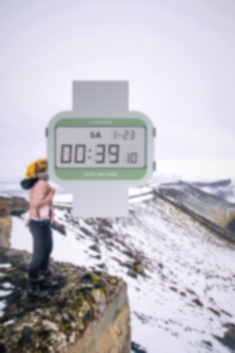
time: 0:39
